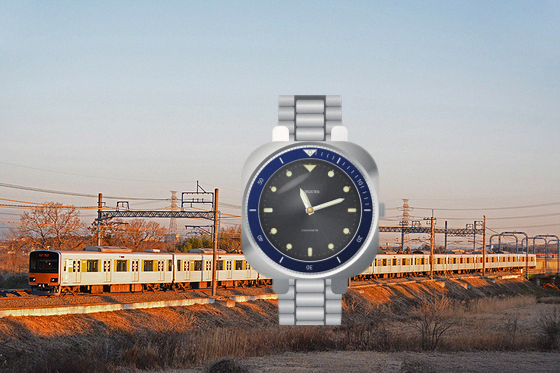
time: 11:12
